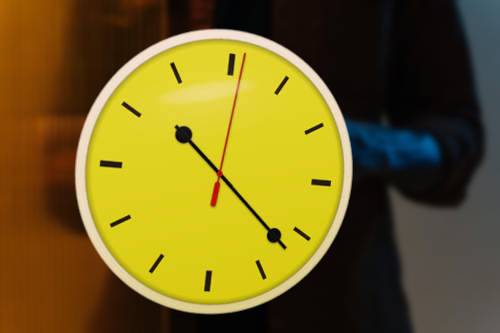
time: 10:22:01
